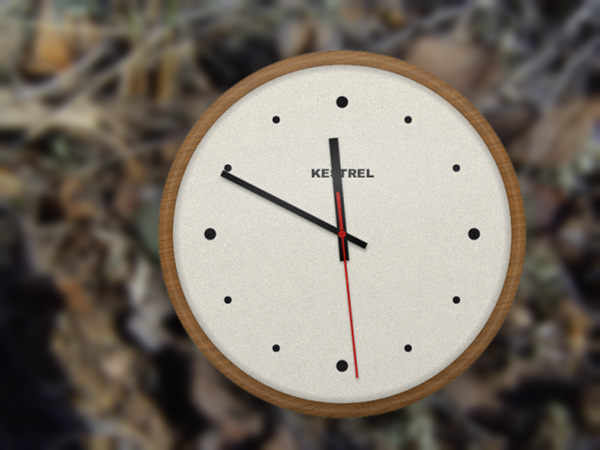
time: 11:49:29
